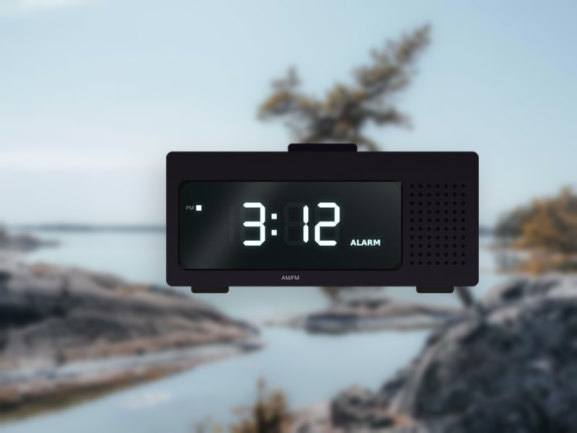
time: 3:12
